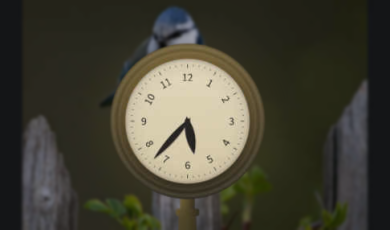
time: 5:37
